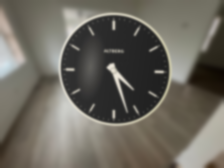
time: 4:27
